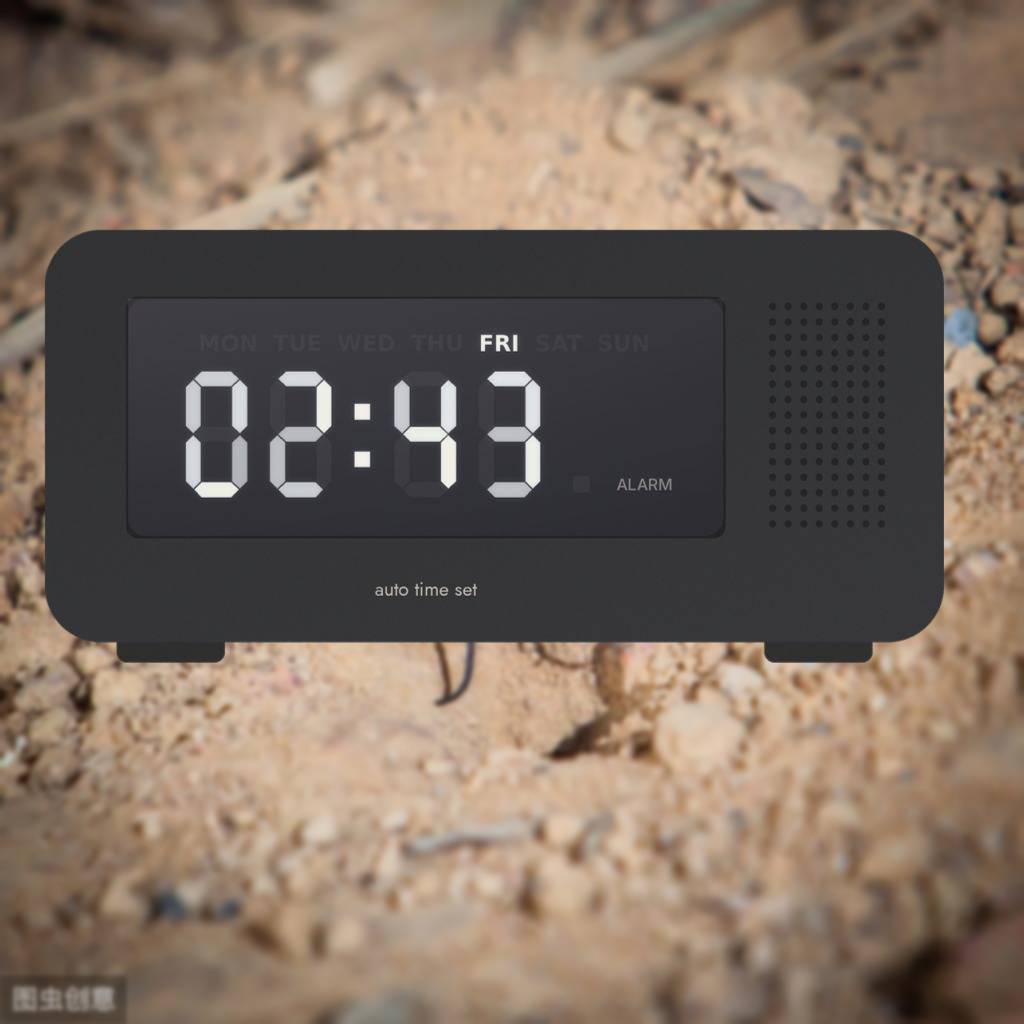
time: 2:43
